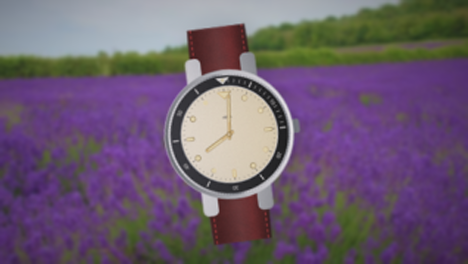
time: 8:01
